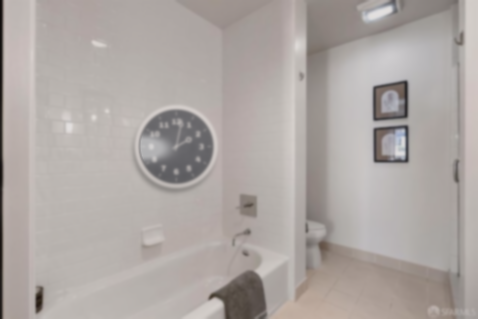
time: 2:02
